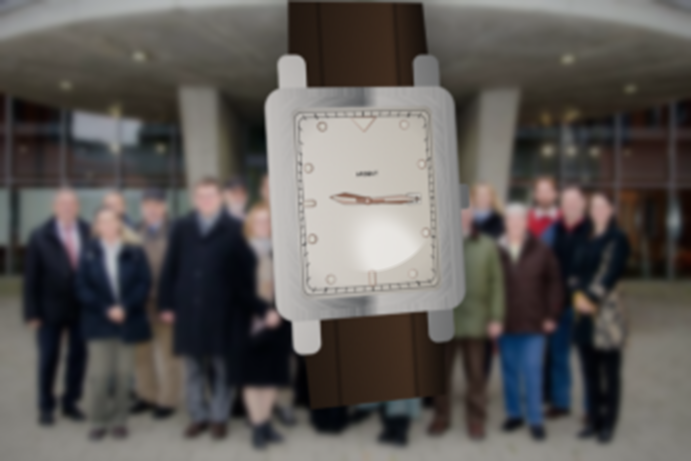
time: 9:15
